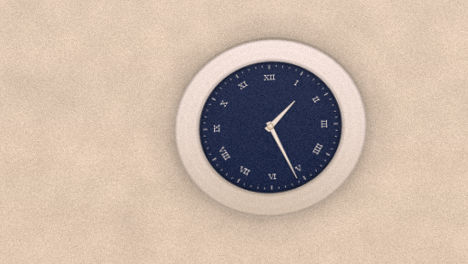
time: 1:26
